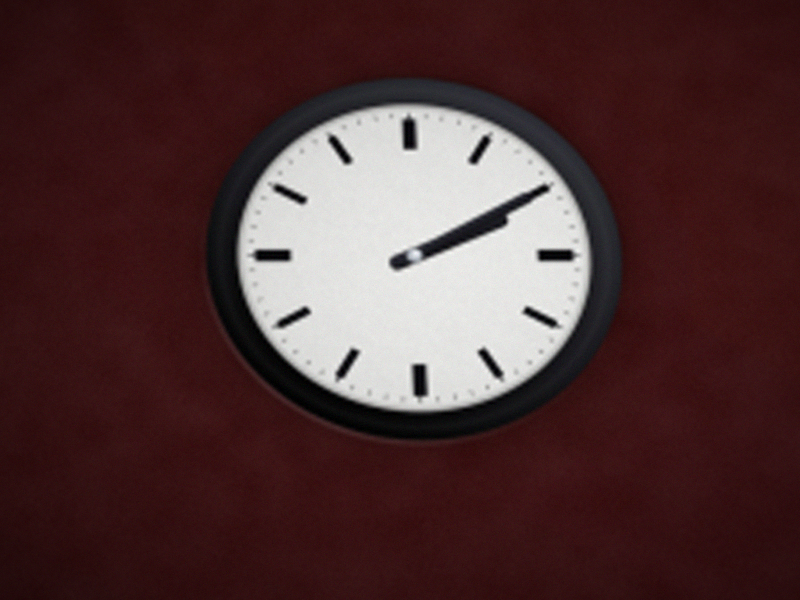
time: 2:10
